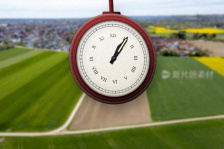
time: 1:06
